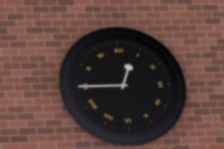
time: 12:45
